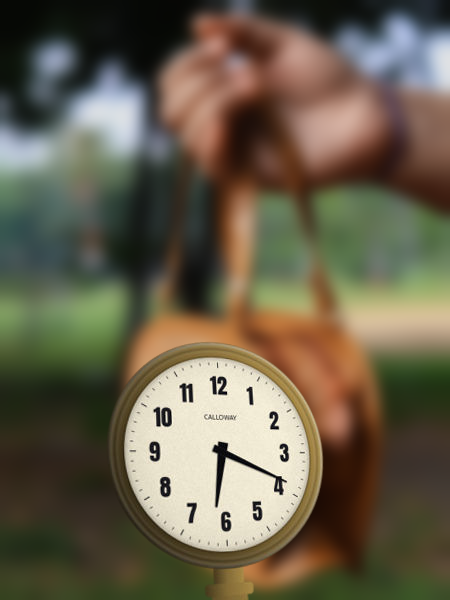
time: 6:19
